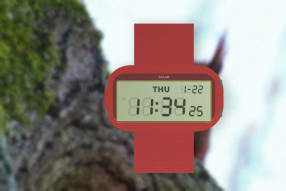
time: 11:34:25
